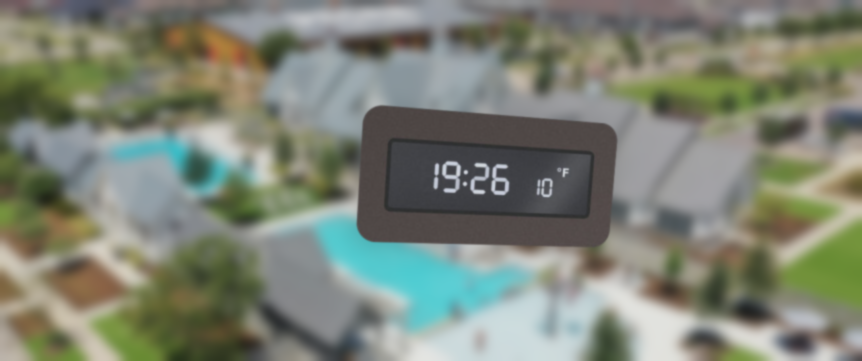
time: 19:26
